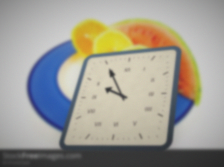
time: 9:55
